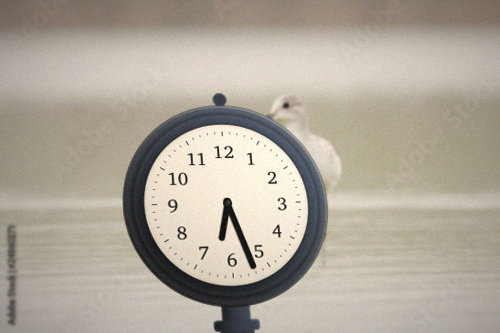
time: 6:27
